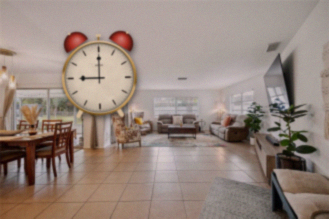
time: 9:00
